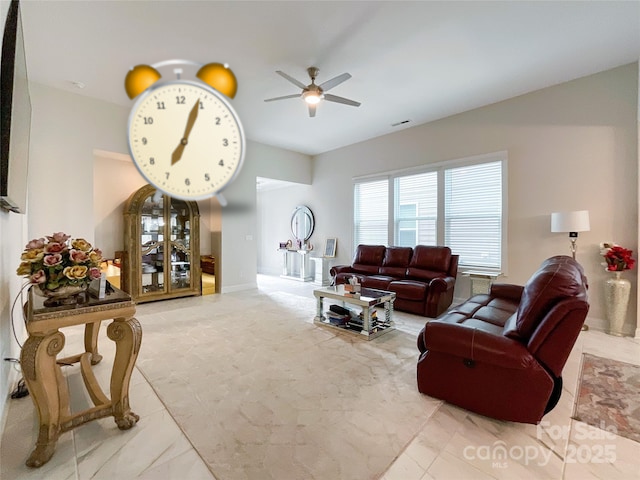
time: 7:04
